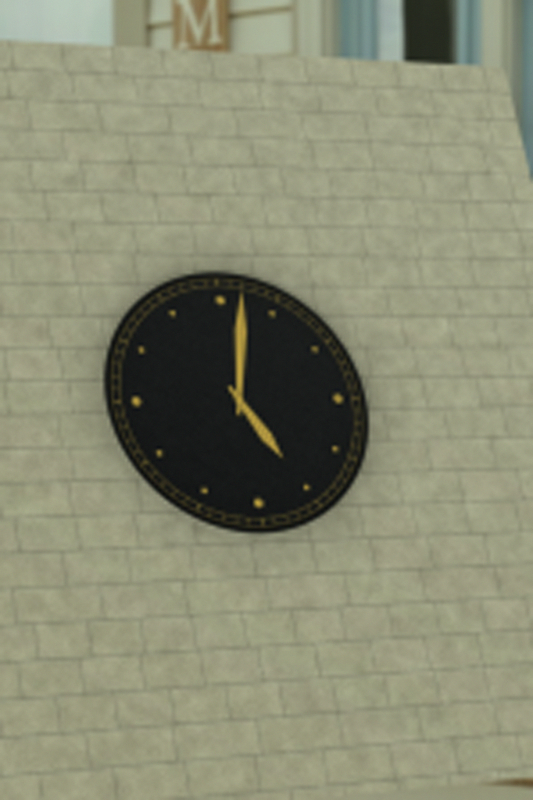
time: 5:02
